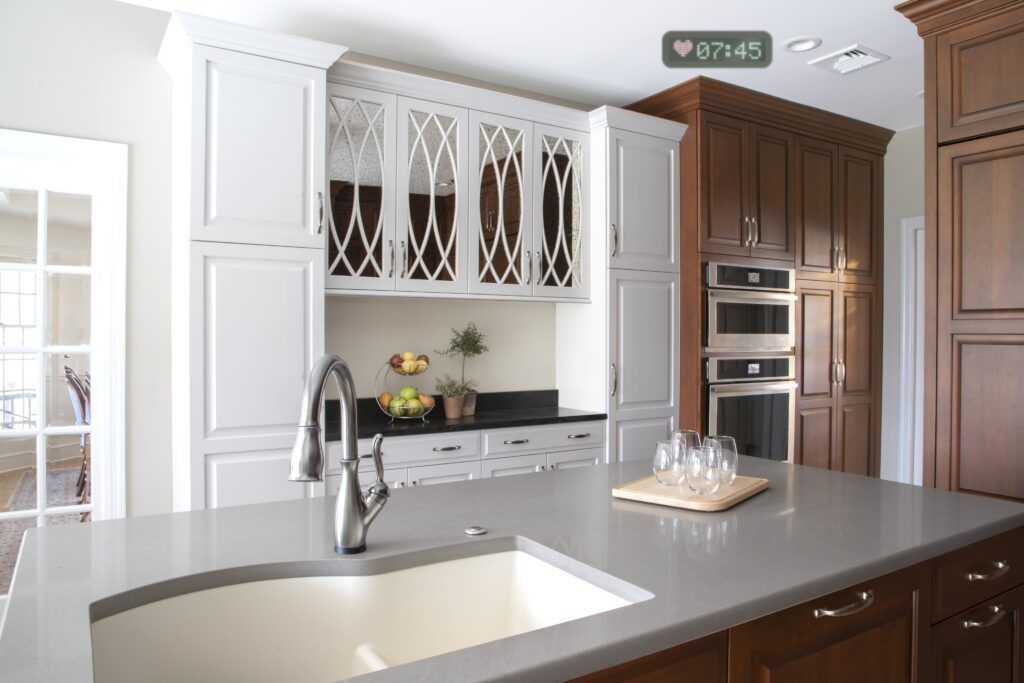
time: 7:45
